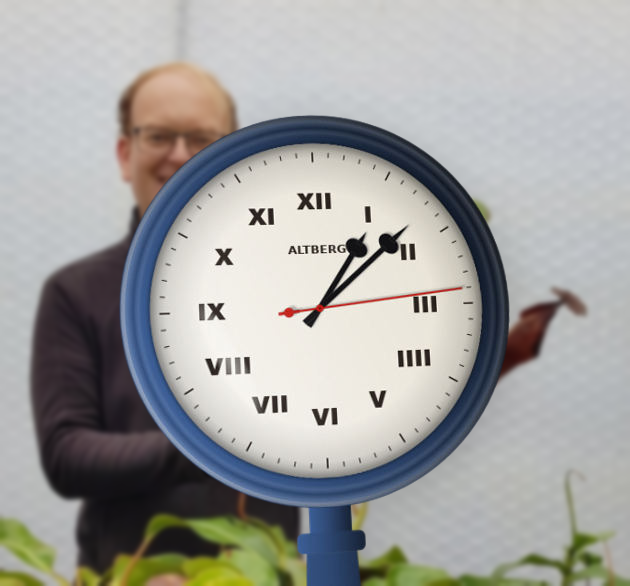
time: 1:08:14
